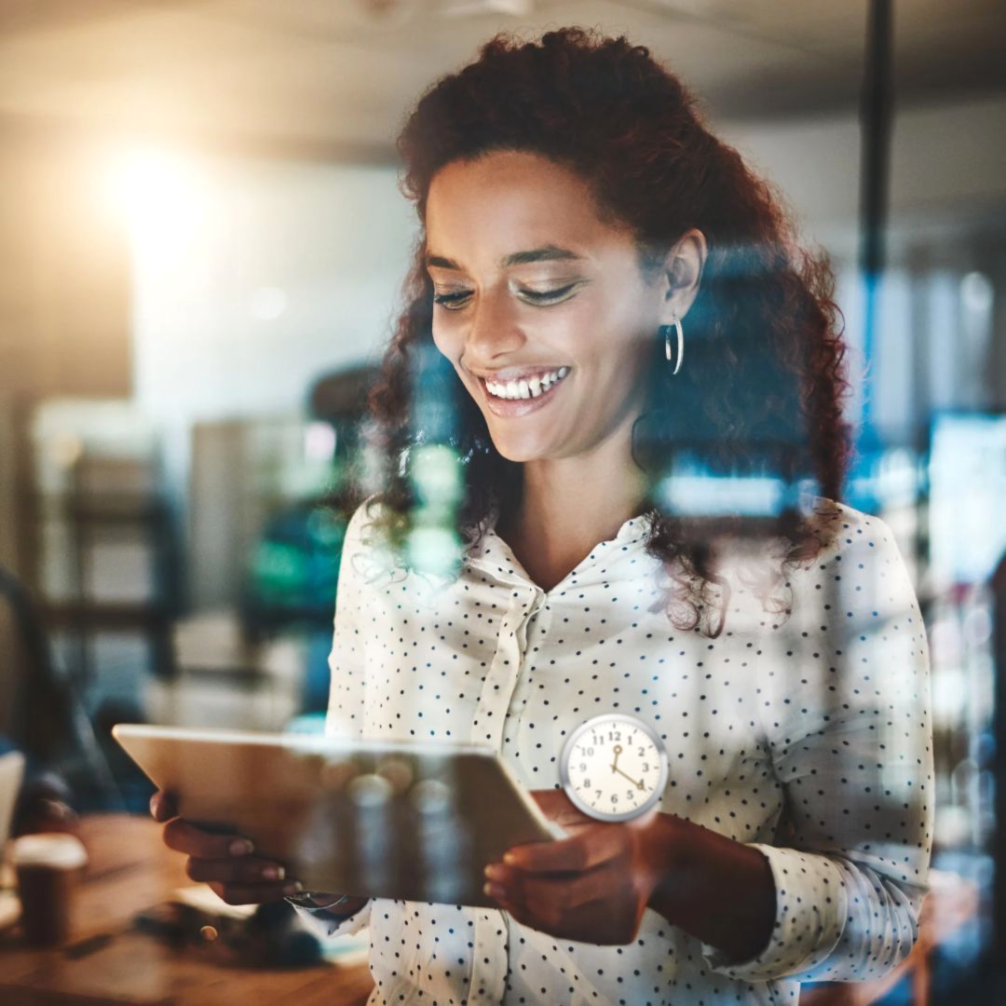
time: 12:21
